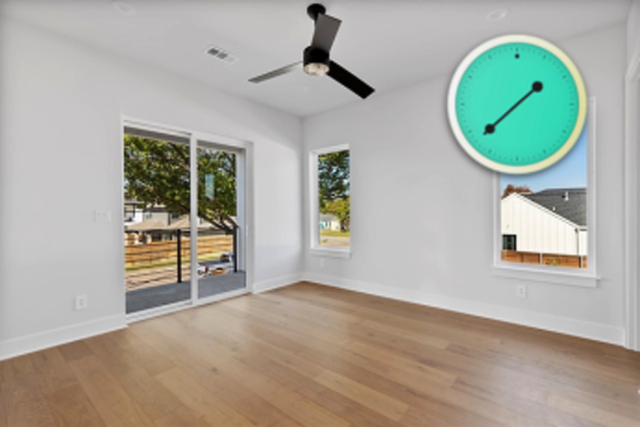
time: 1:38
